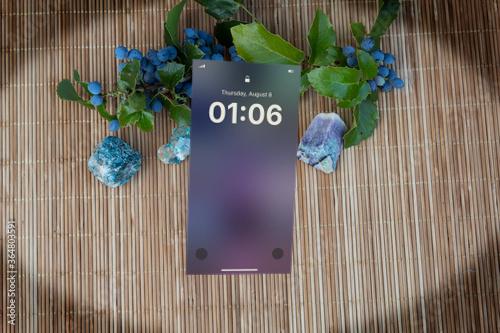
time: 1:06
